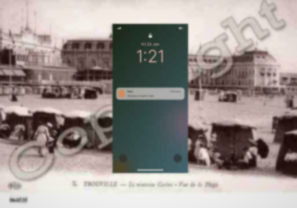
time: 1:21
